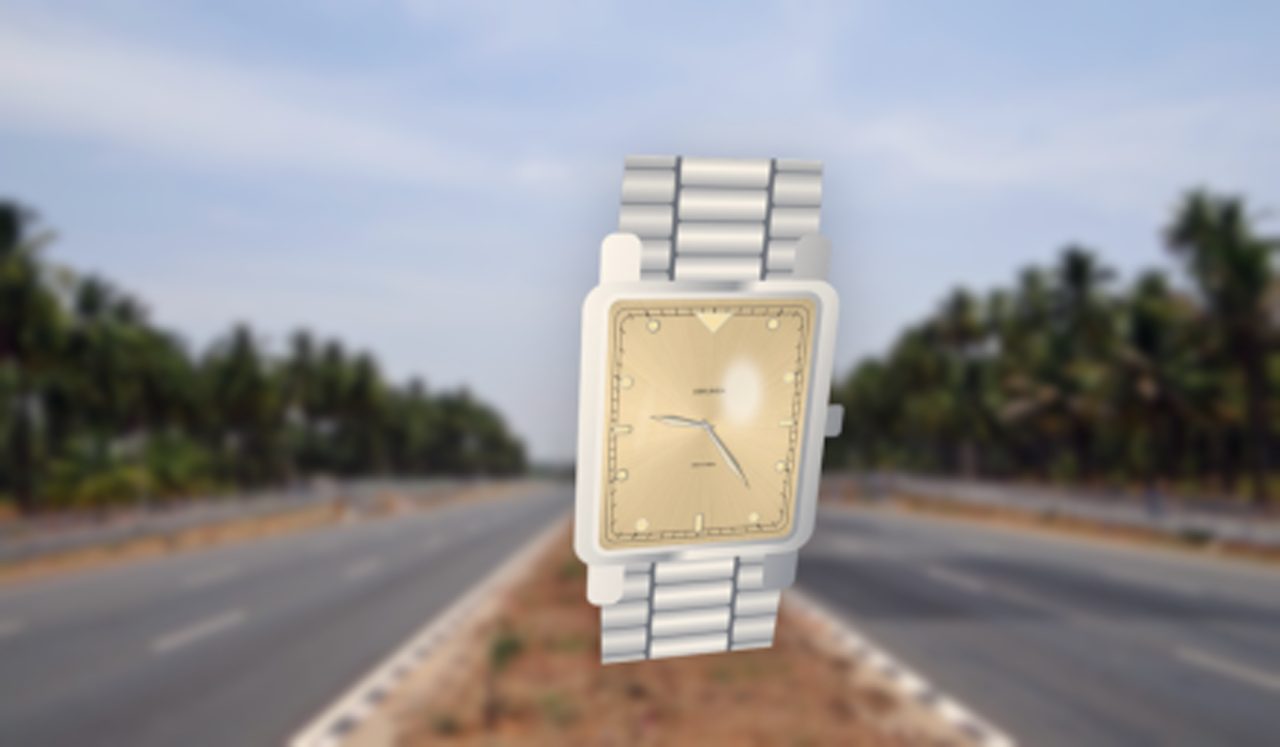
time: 9:24
